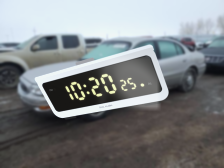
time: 10:20:25
